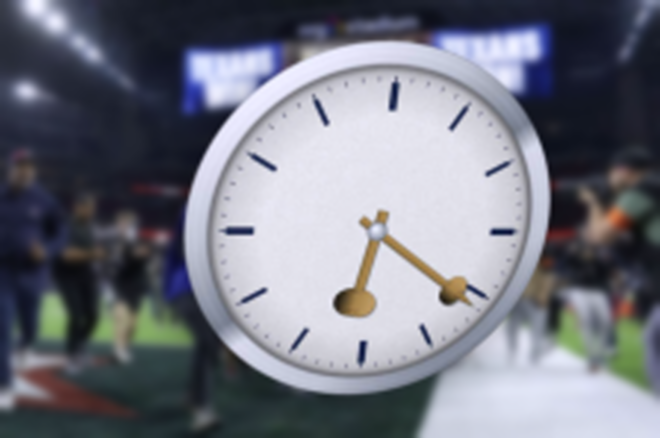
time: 6:21
